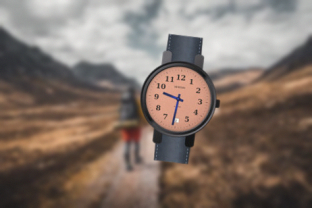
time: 9:31
